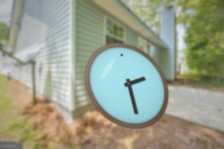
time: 2:30
